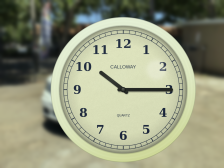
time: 10:15
